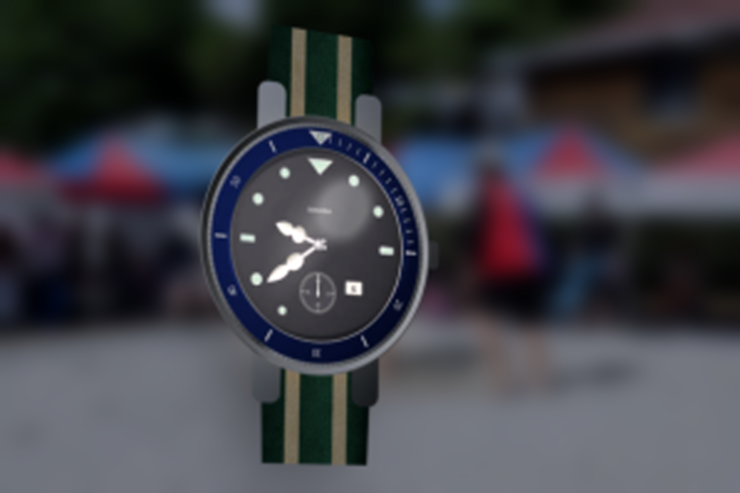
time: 9:39
